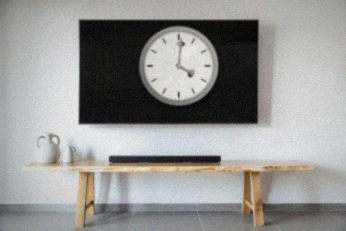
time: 4:01
